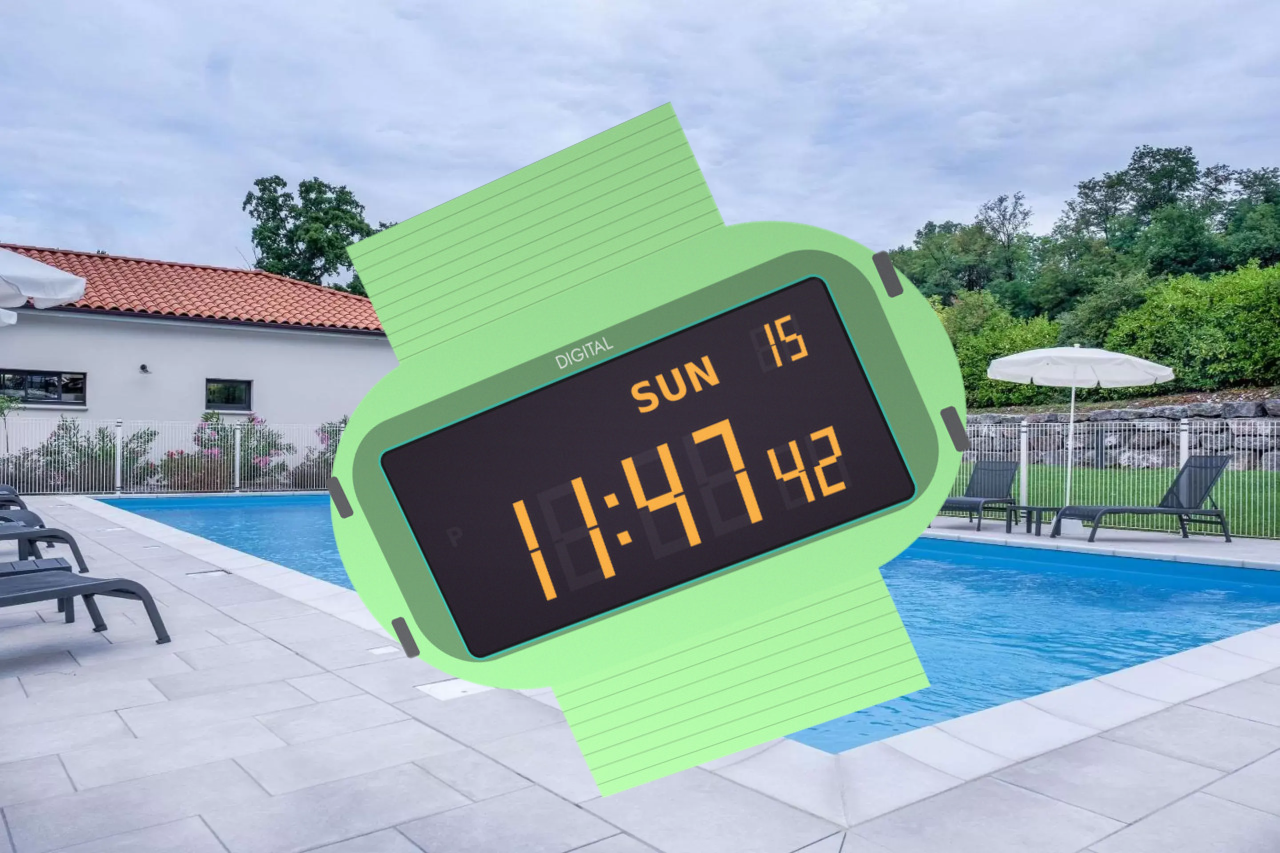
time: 11:47:42
